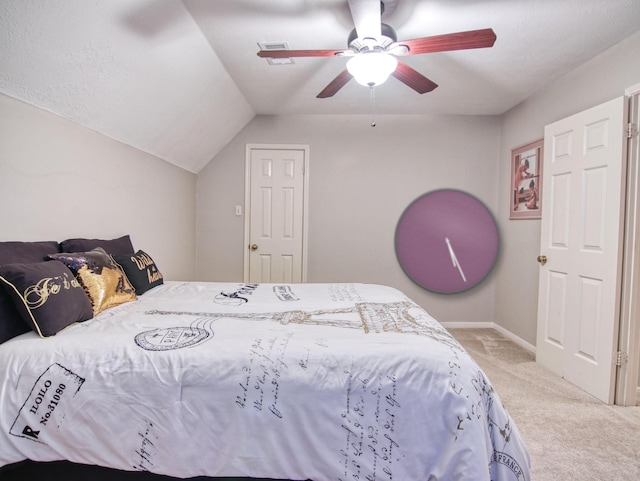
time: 5:26
